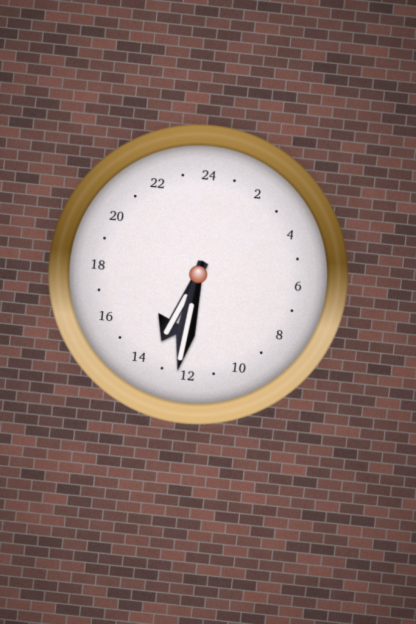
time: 13:31
